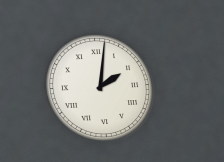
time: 2:02
